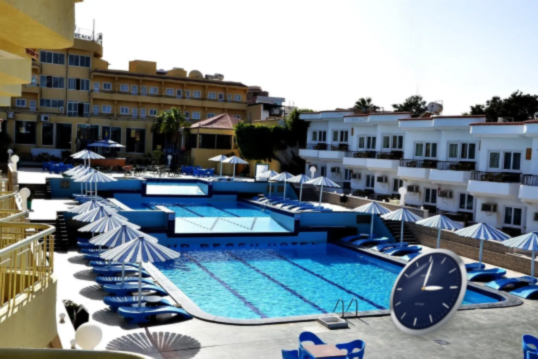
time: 3:01
